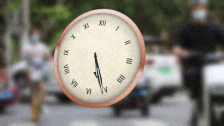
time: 5:26
